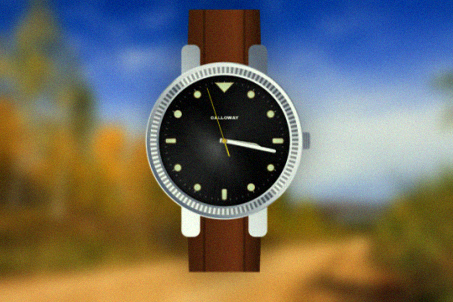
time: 3:16:57
